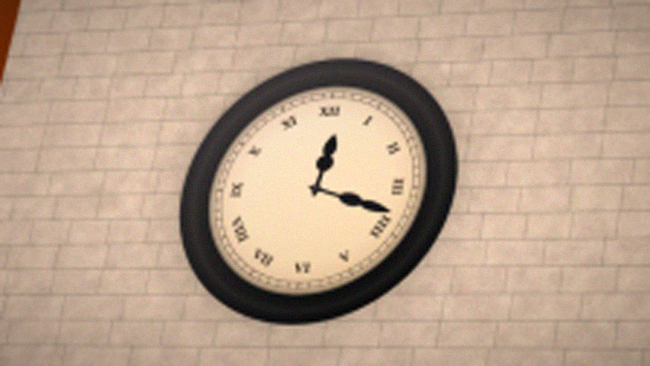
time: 12:18
